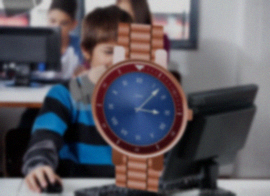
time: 3:07
